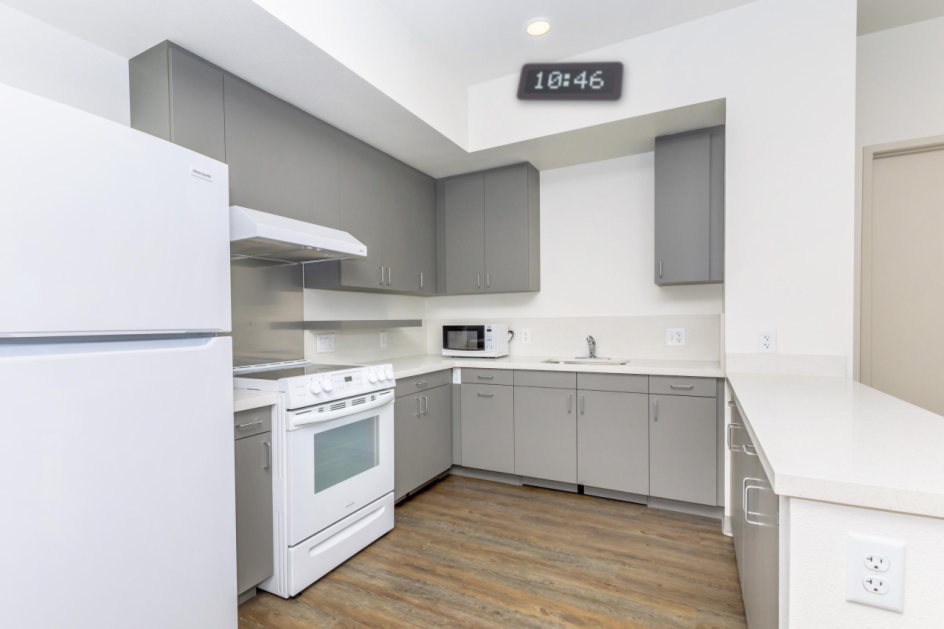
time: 10:46
